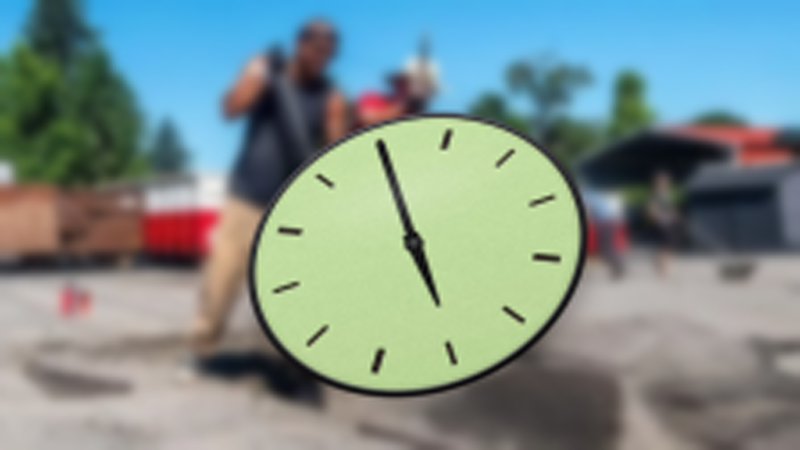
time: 4:55
